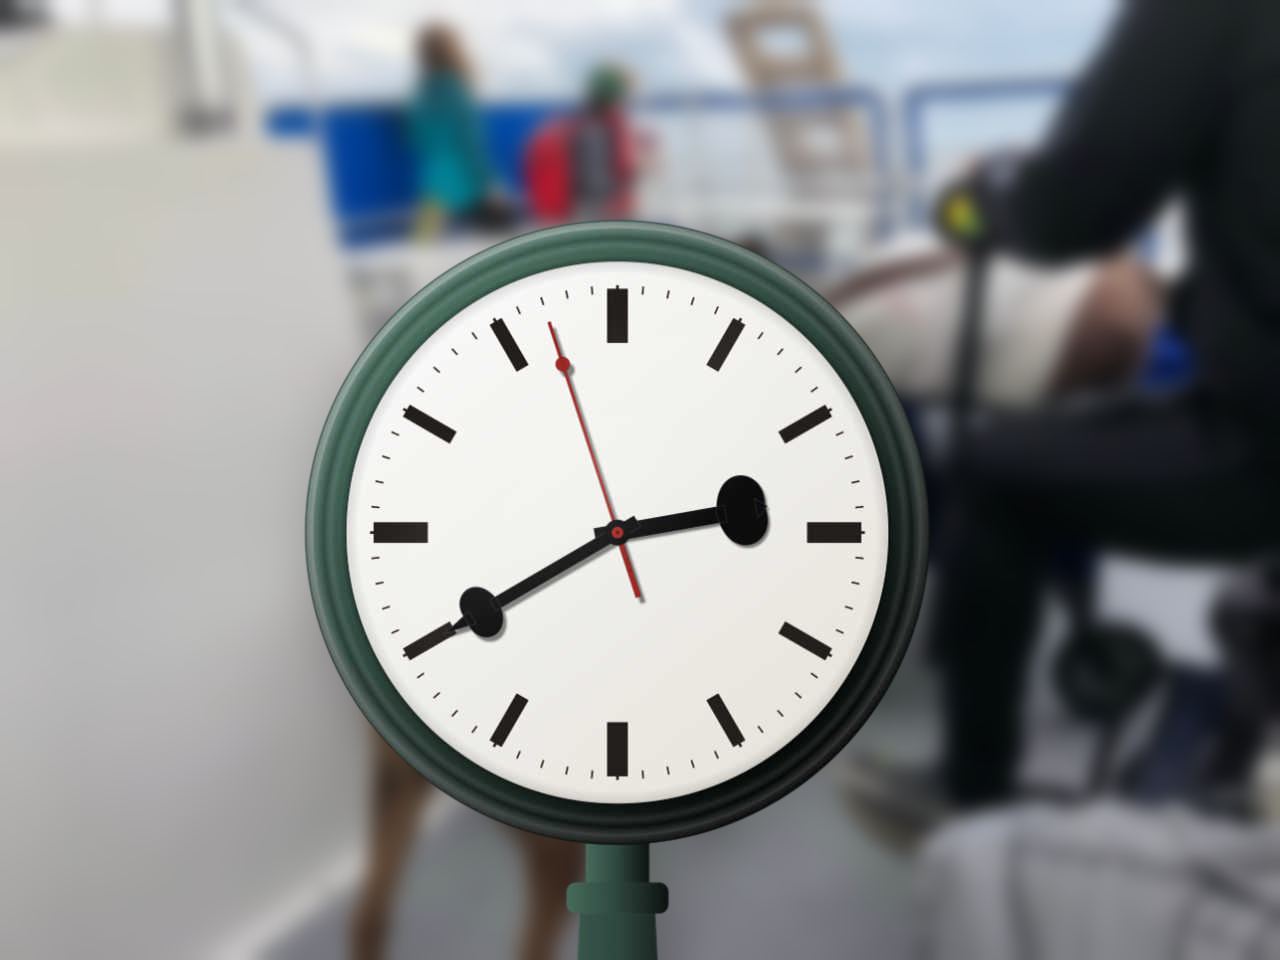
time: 2:39:57
